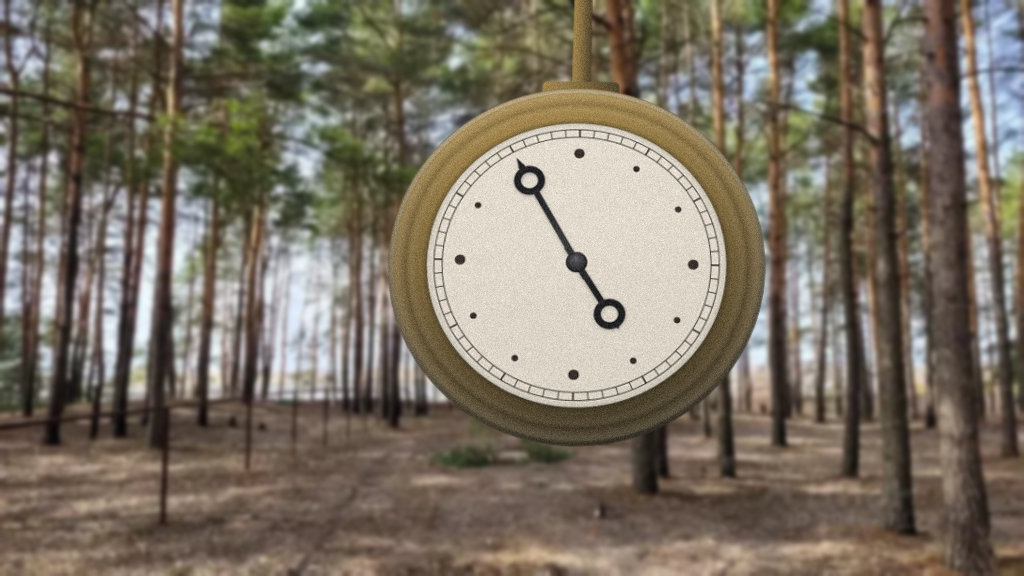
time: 4:55
